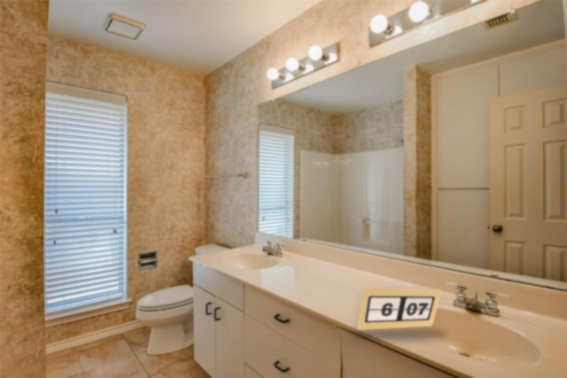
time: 6:07
